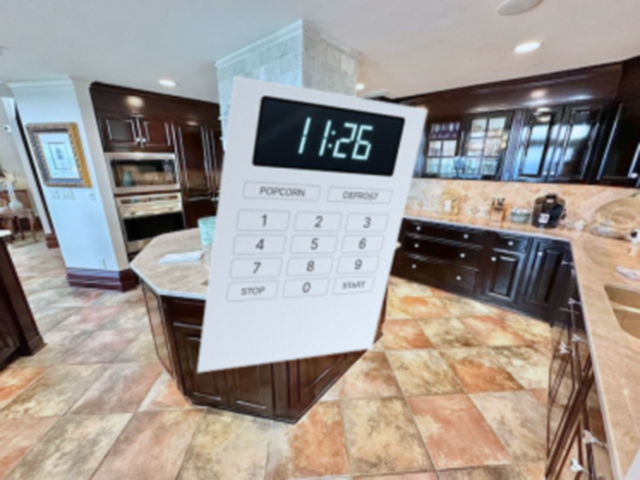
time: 11:26
